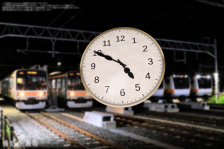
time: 4:50
